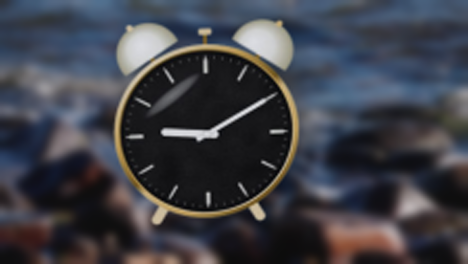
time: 9:10
